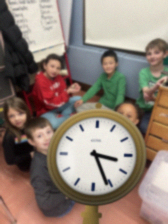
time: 3:26
